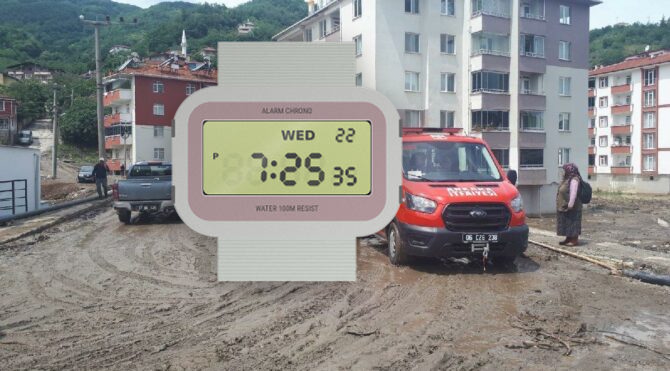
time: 7:25:35
